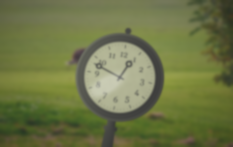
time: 12:48
